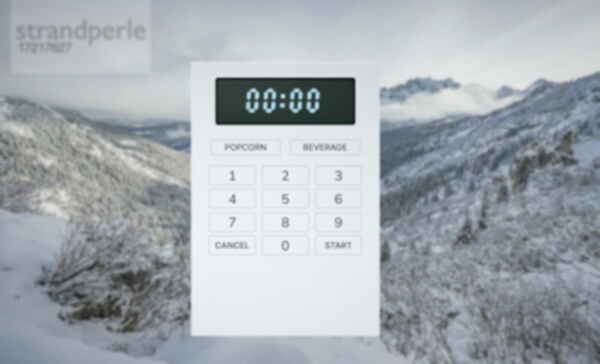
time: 0:00
